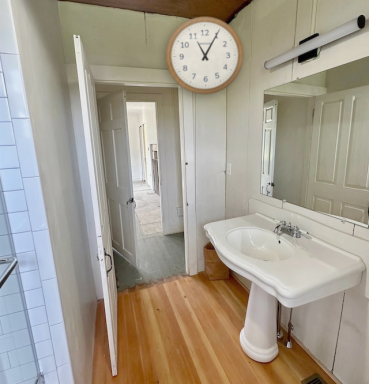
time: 11:05
